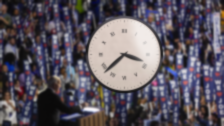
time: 3:38
